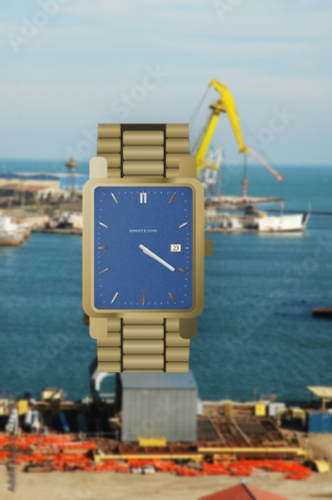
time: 4:21
